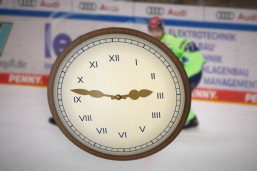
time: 2:47
